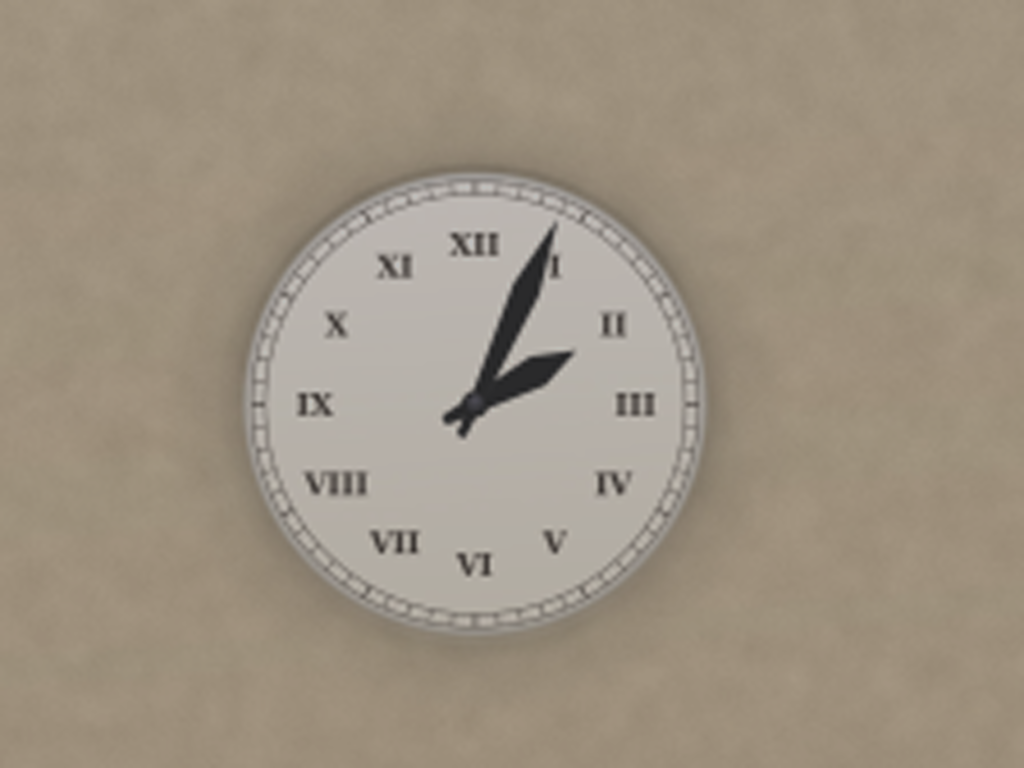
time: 2:04
